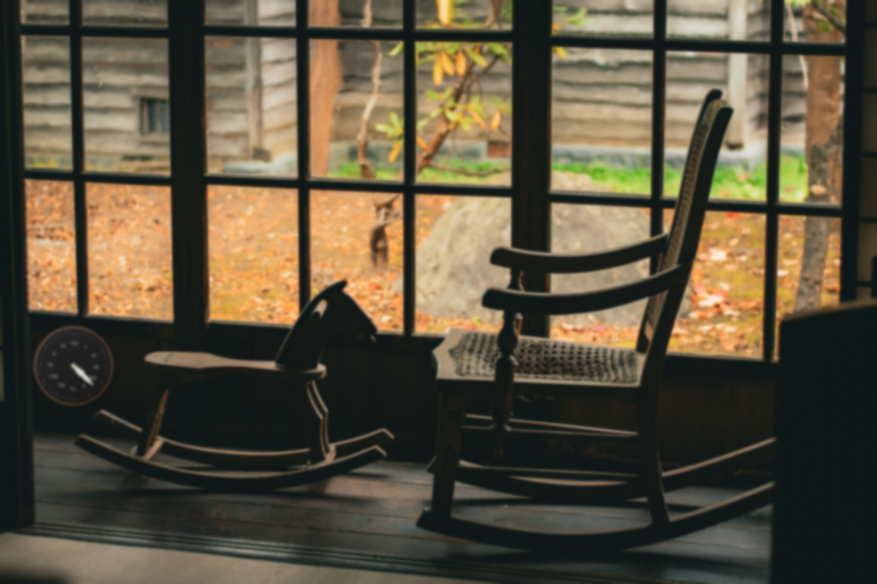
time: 4:22
